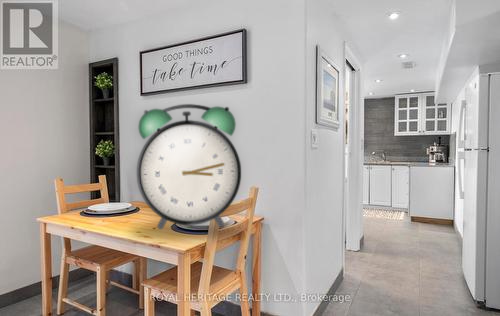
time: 3:13
